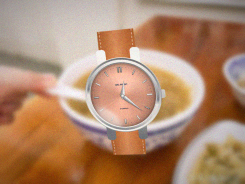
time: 12:22
